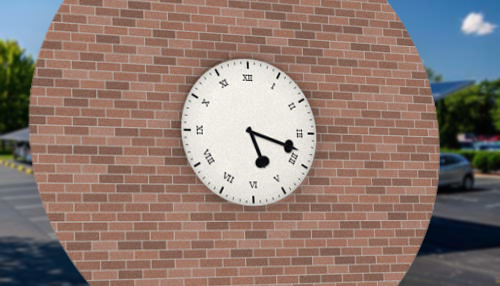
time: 5:18
